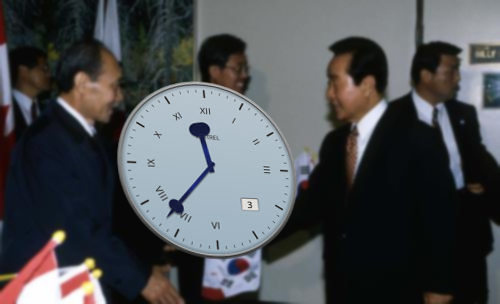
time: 11:37
